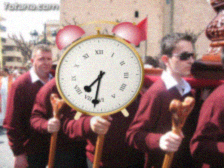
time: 7:32
